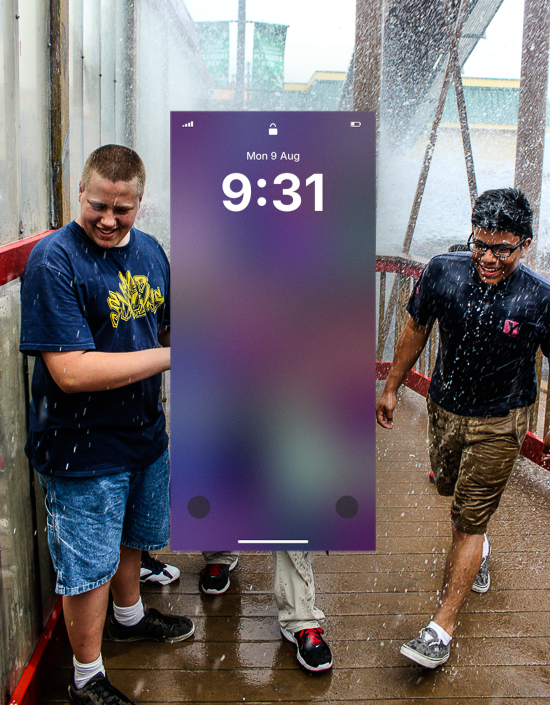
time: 9:31
